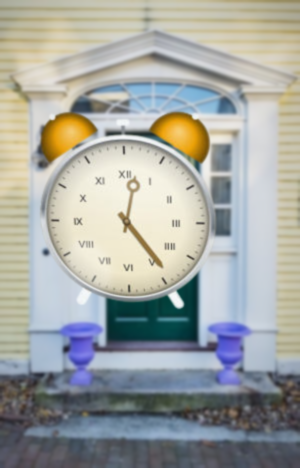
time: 12:24
